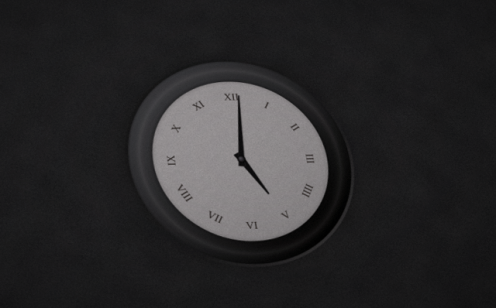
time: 5:01
